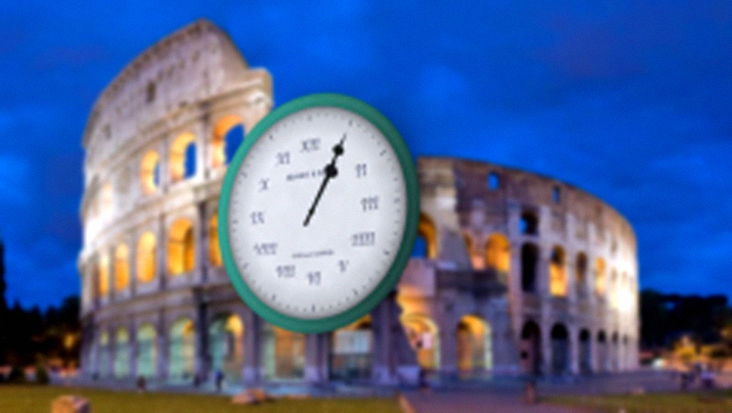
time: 1:05
